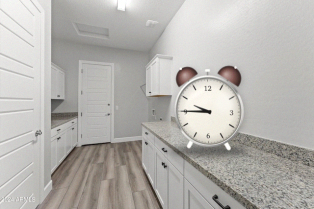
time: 9:45
